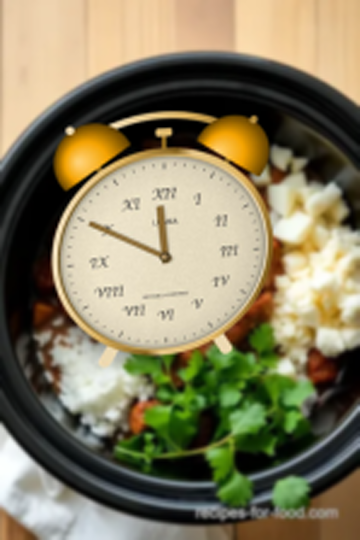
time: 11:50
